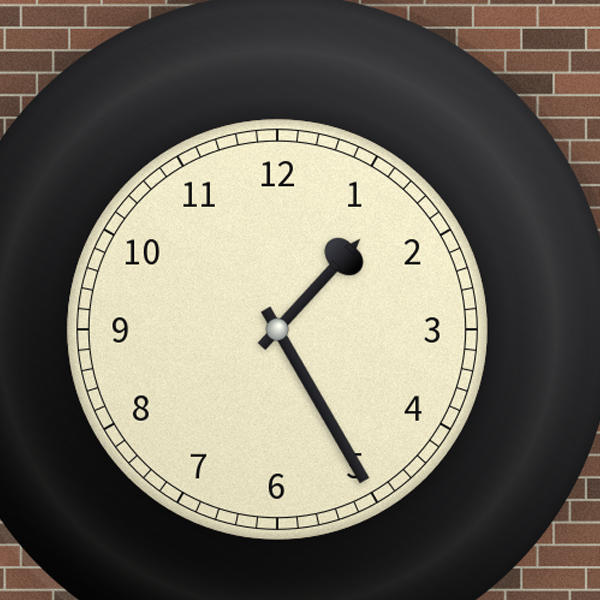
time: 1:25
